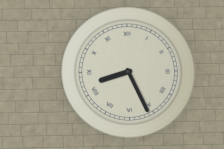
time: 8:26
